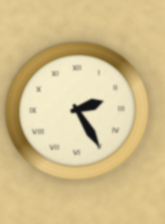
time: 2:25
